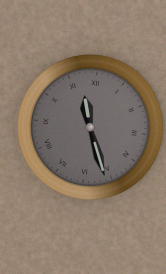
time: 11:26
